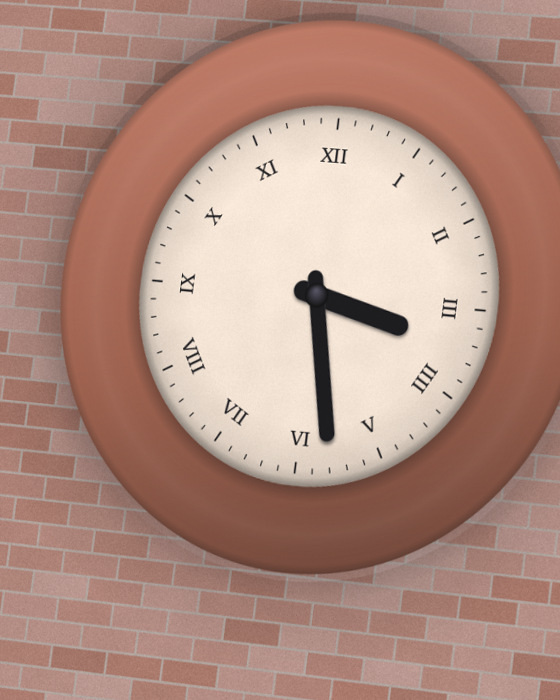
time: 3:28
